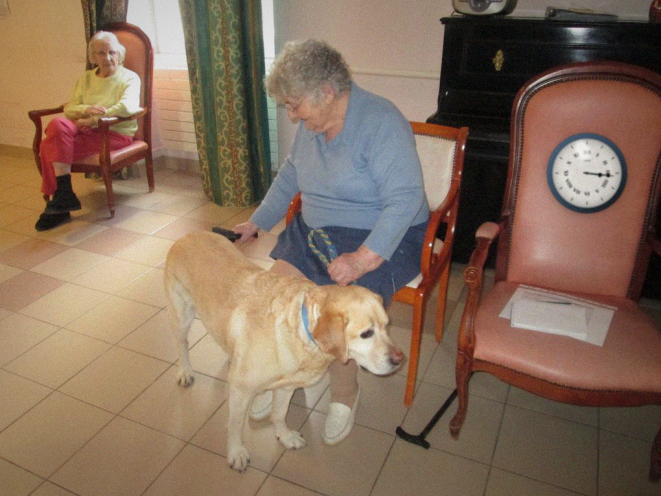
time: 3:16
